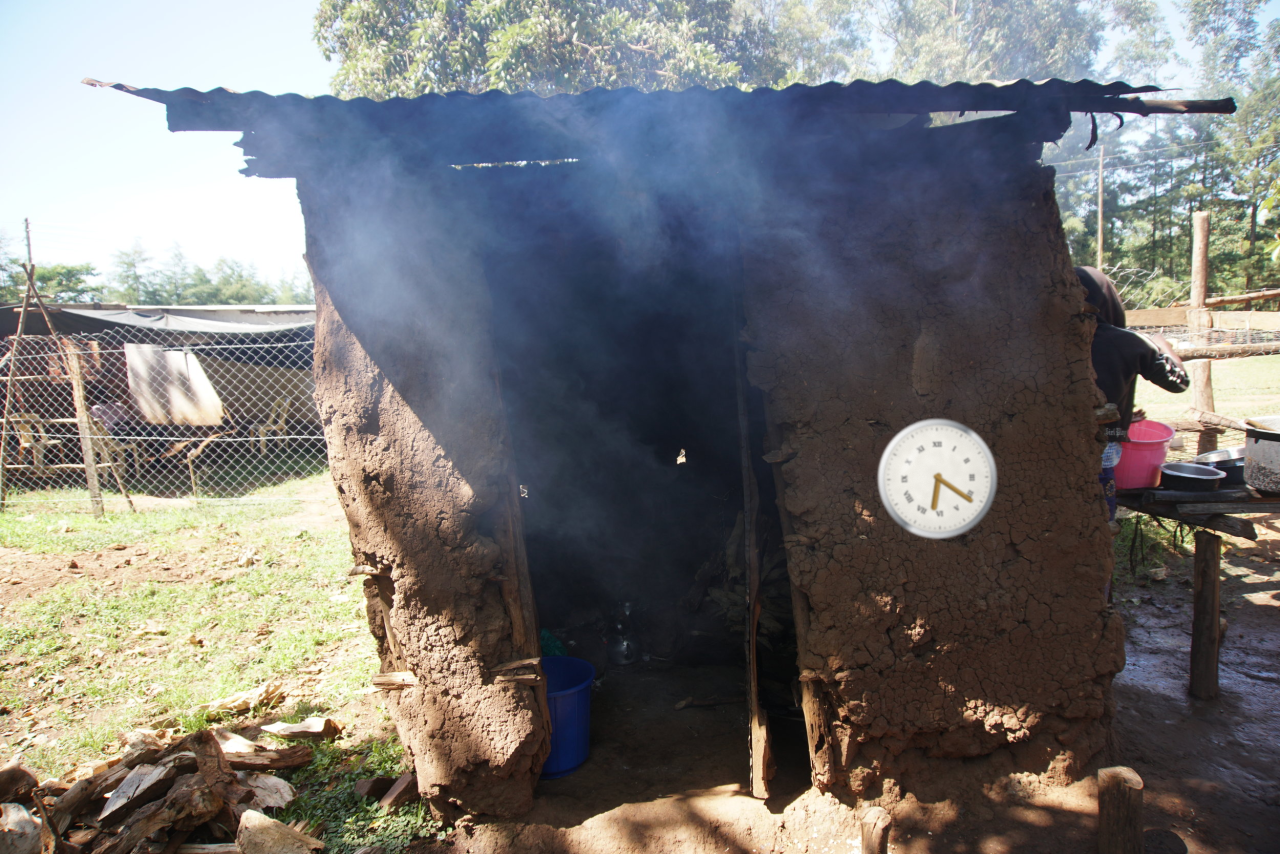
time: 6:21
